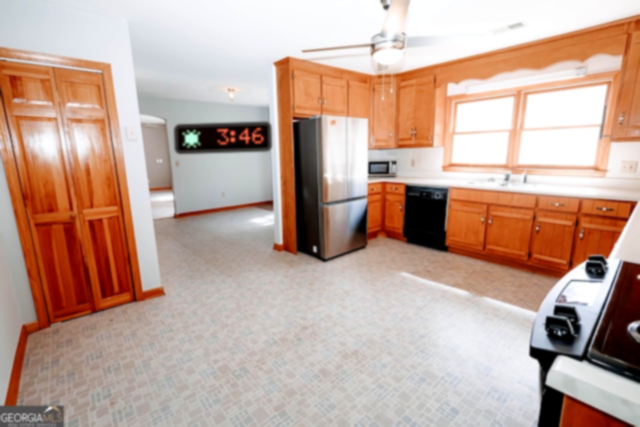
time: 3:46
